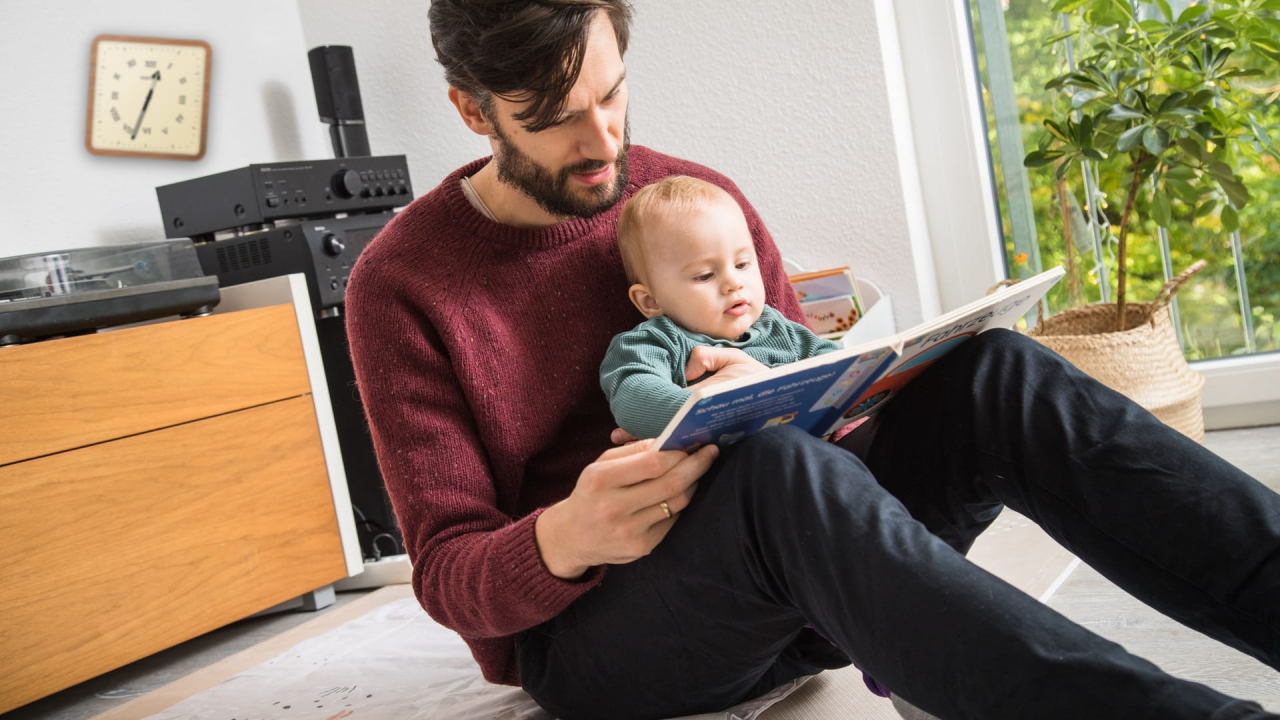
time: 12:33
